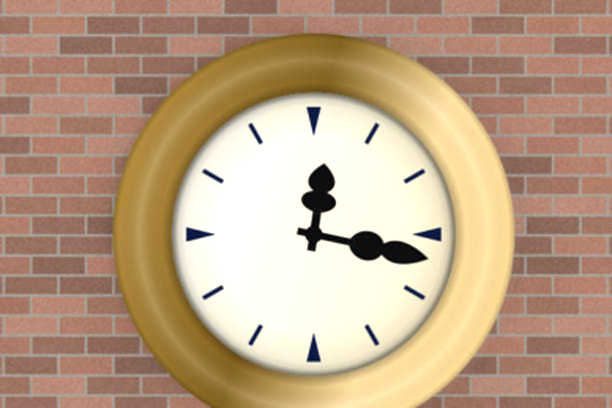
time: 12:17
